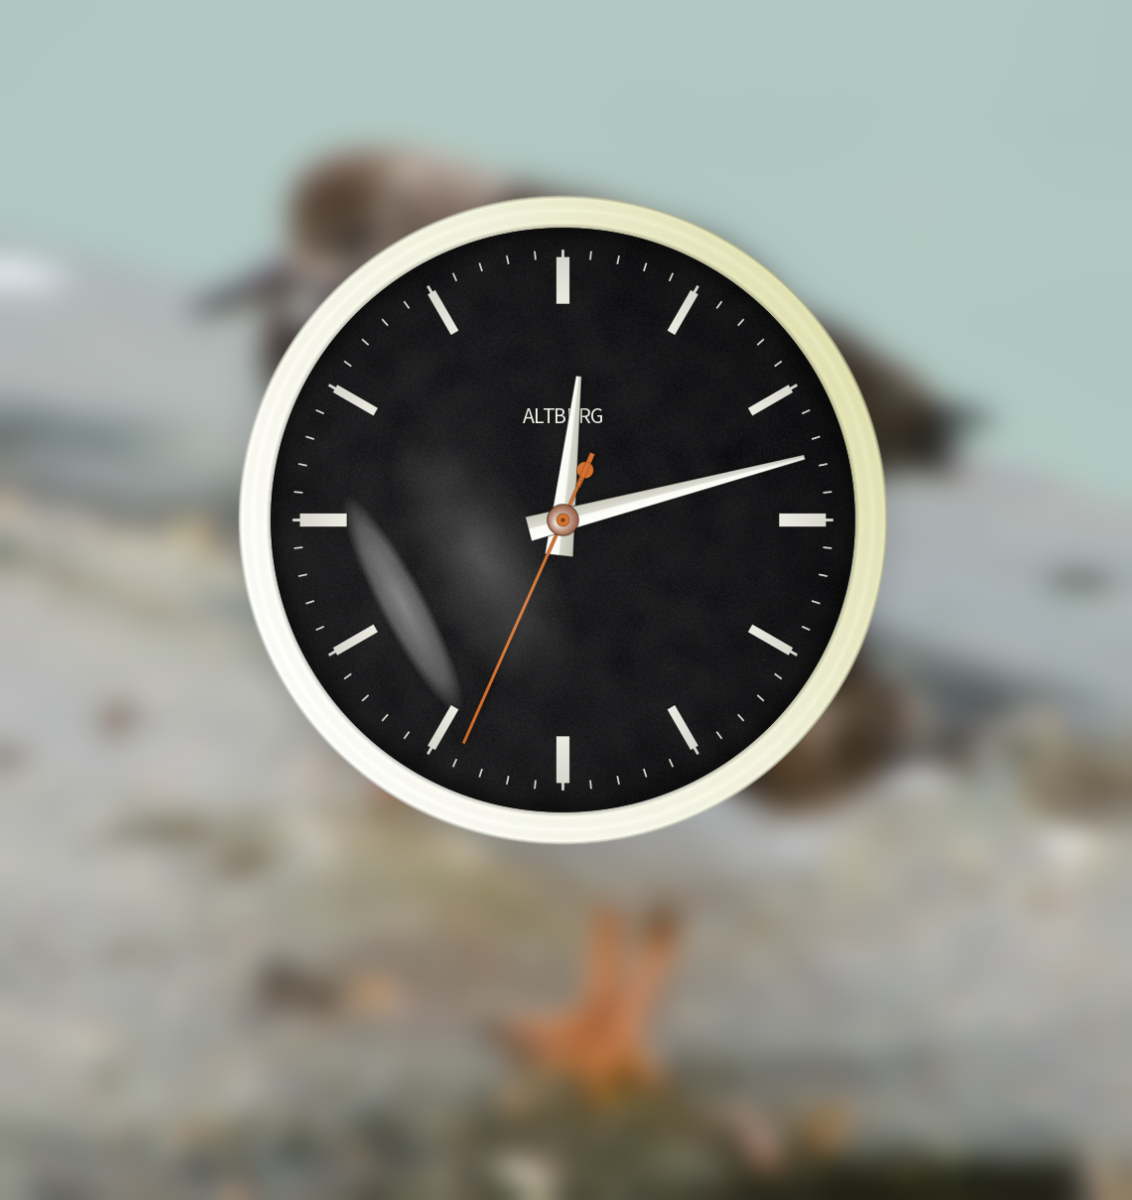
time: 12:12:34
